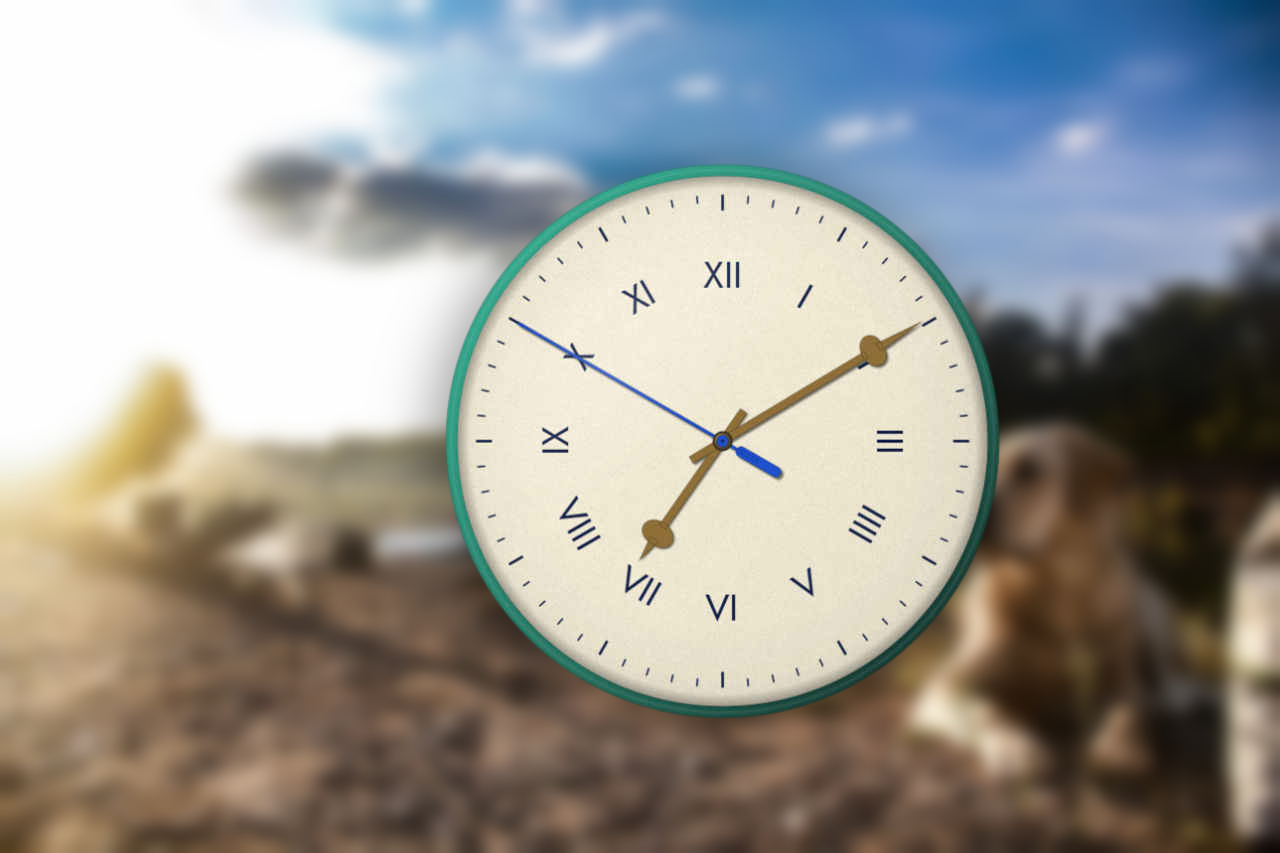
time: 7:09:50
